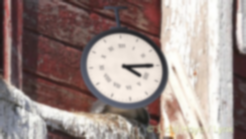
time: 4:15
